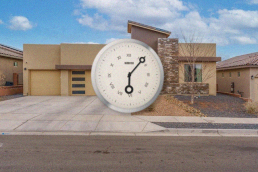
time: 6:07
